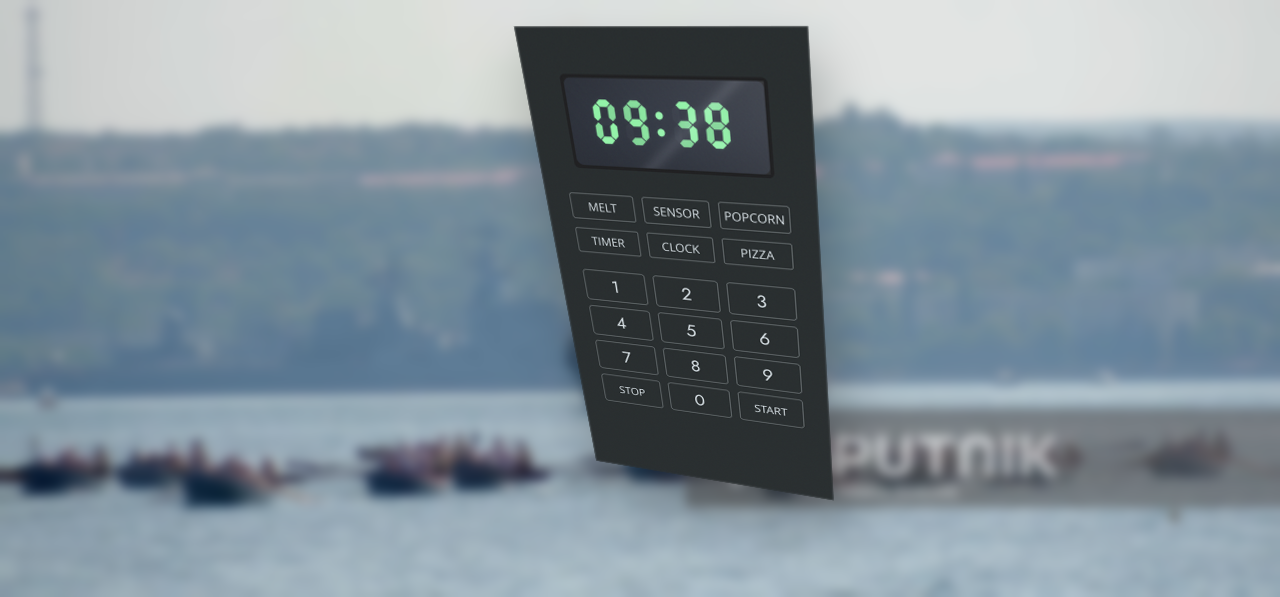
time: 9:38
